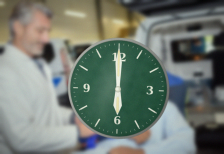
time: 6:00
